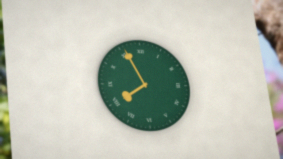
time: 7:56
